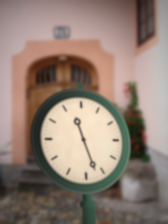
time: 11:27
